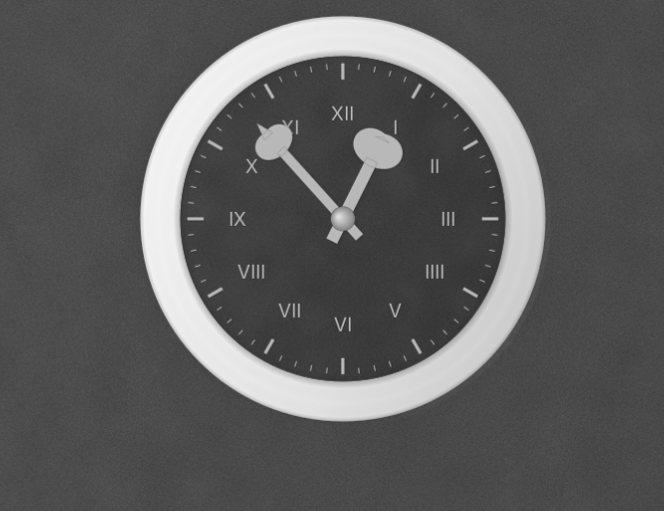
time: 12:53
